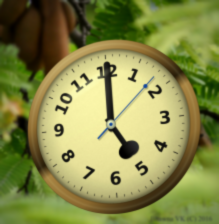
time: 5:00:08
